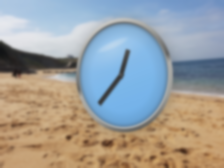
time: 12:37
